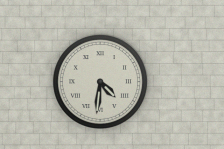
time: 4:31
